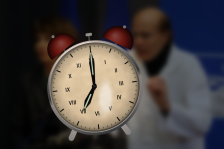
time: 7:00
